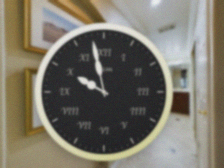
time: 9:58
